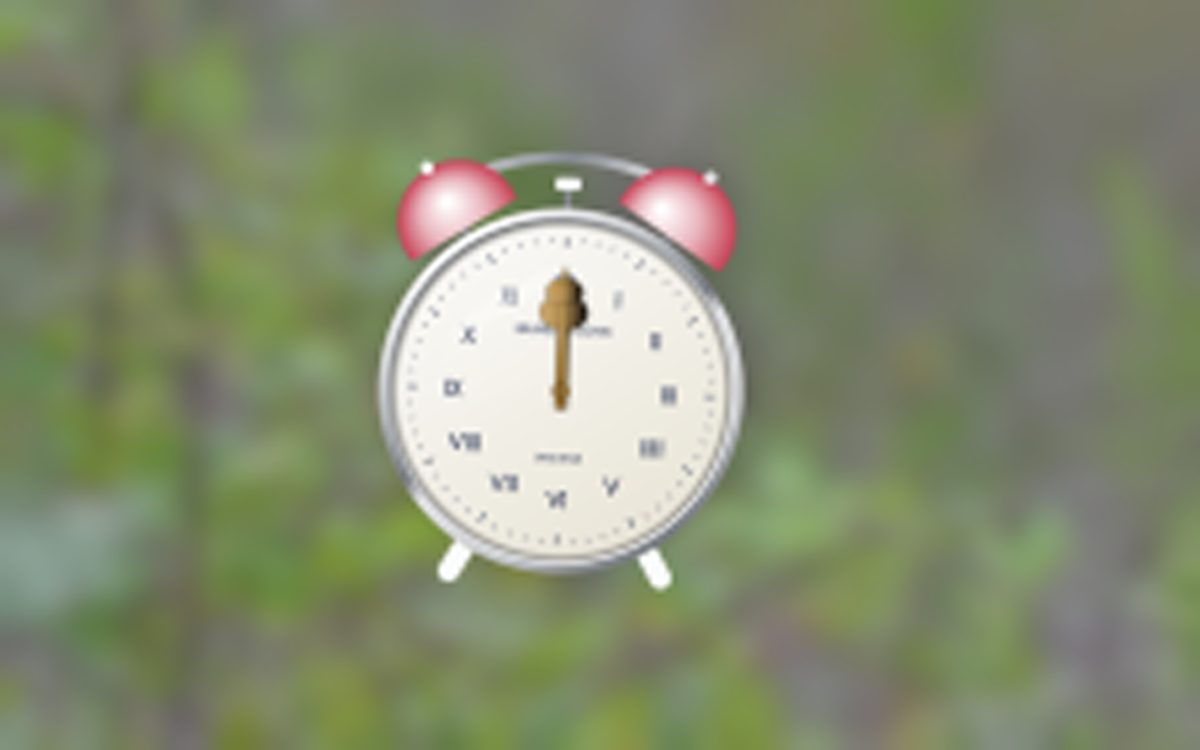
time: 12:00
